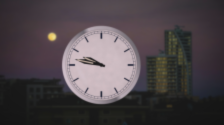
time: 9:47
